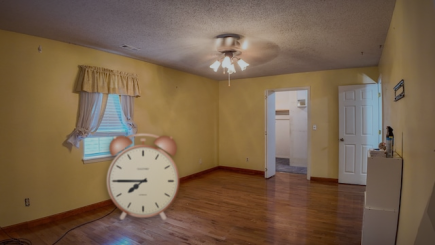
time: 7:45
